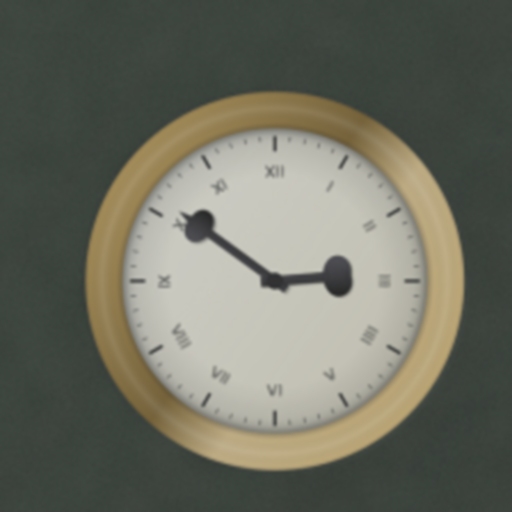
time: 2:51
